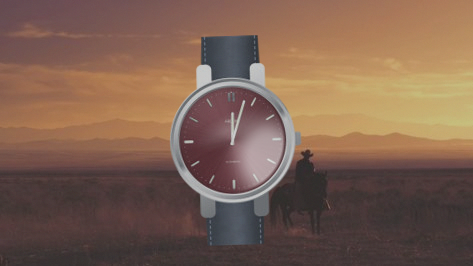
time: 12:03
